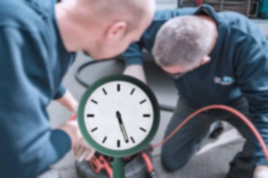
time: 5:27
